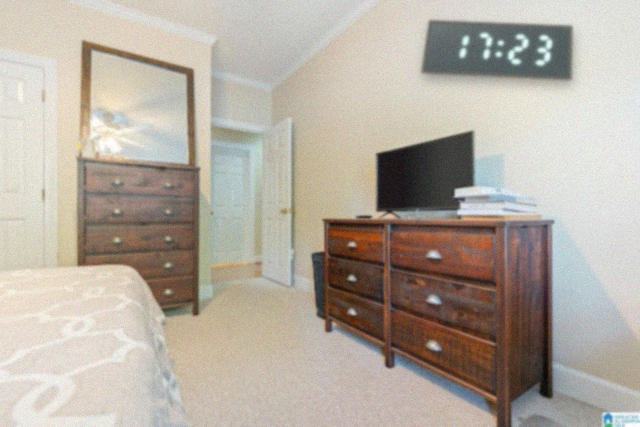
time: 17:23
